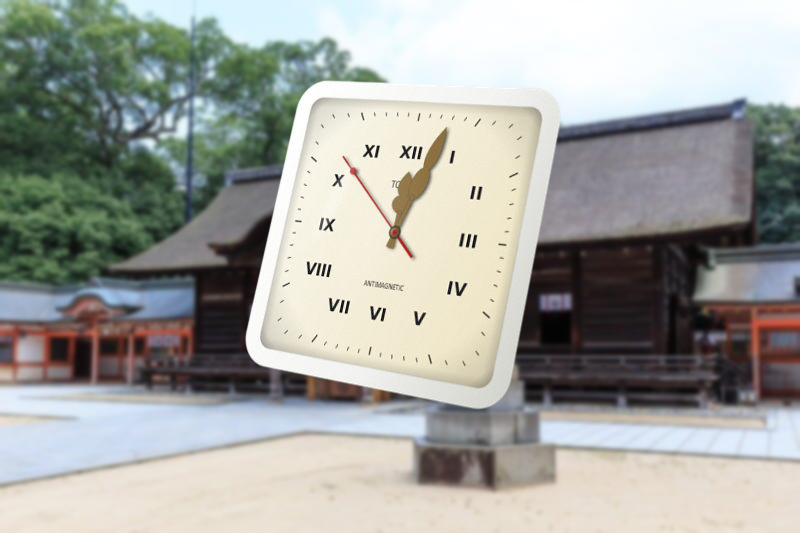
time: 12:02:52
